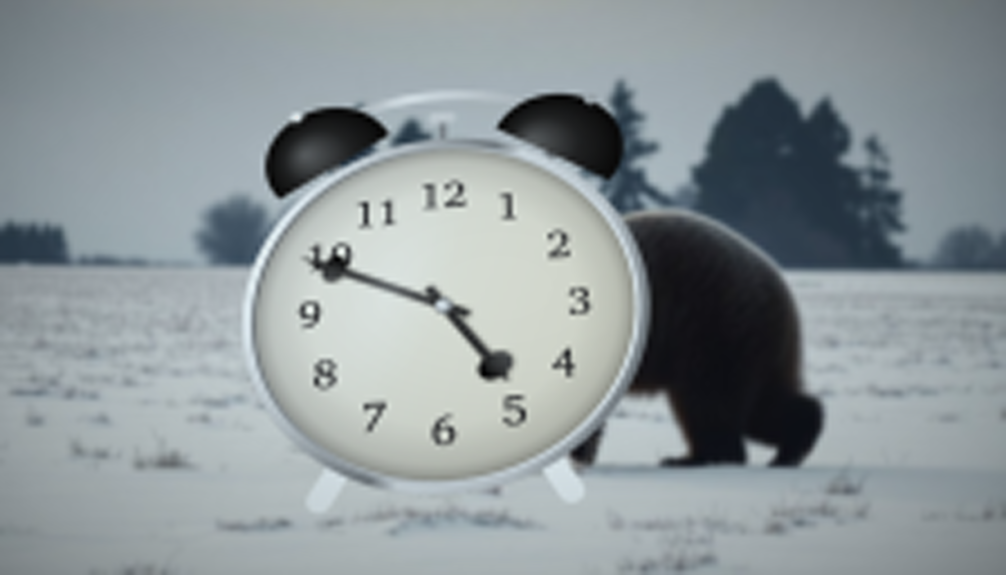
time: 4:49
